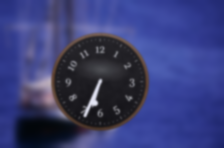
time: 6:34
